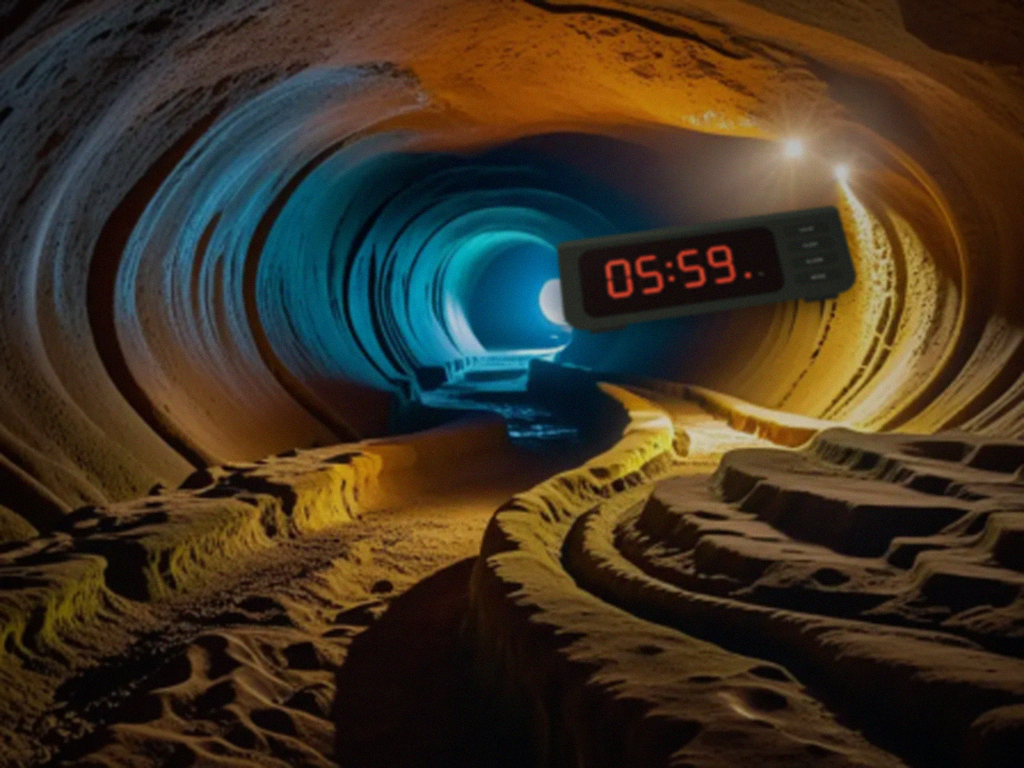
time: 5:59
